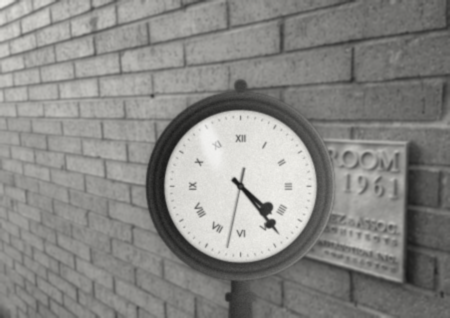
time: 4:23:32
